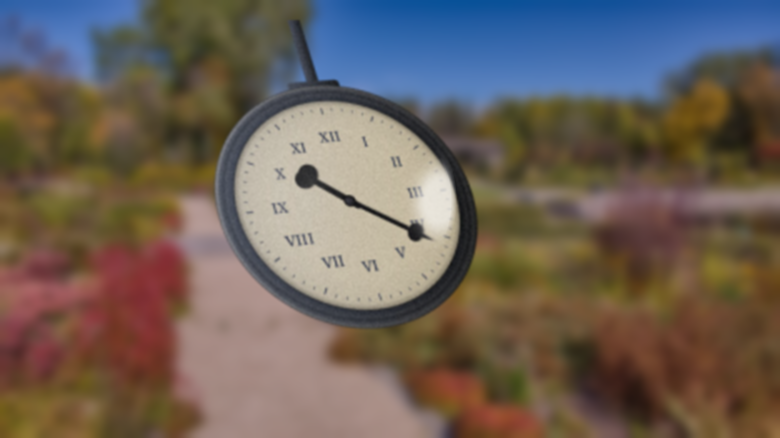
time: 10:21
